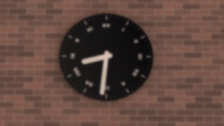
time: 8:31
